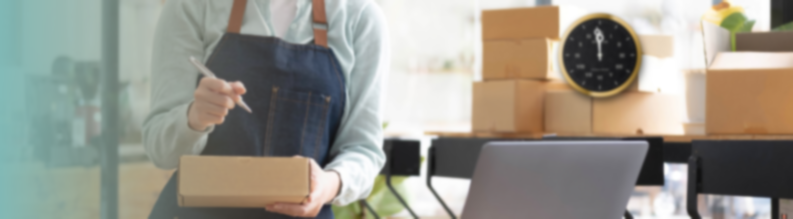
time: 11:59
